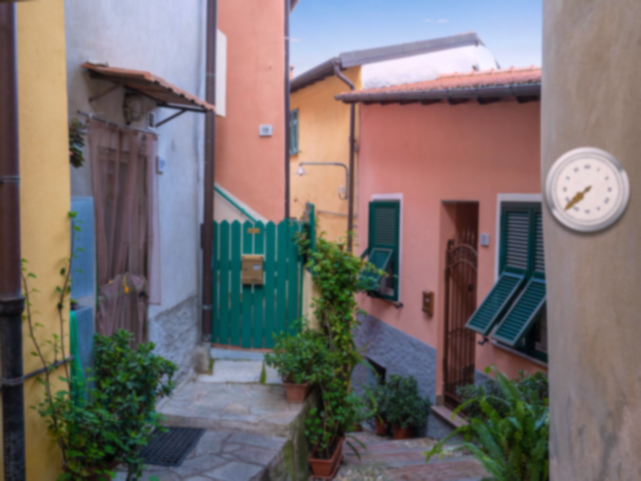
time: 7:38
